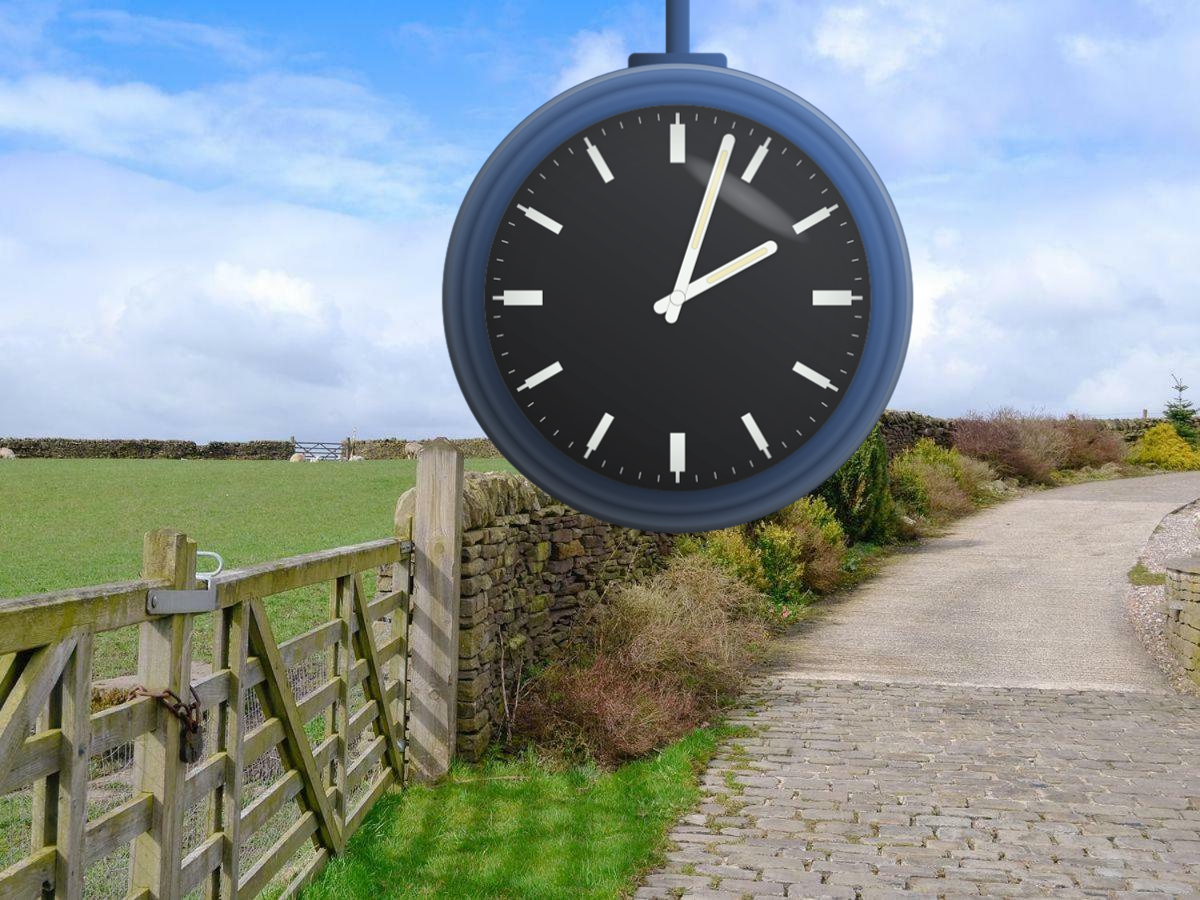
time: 2:03
